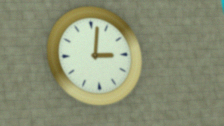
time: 3:02
